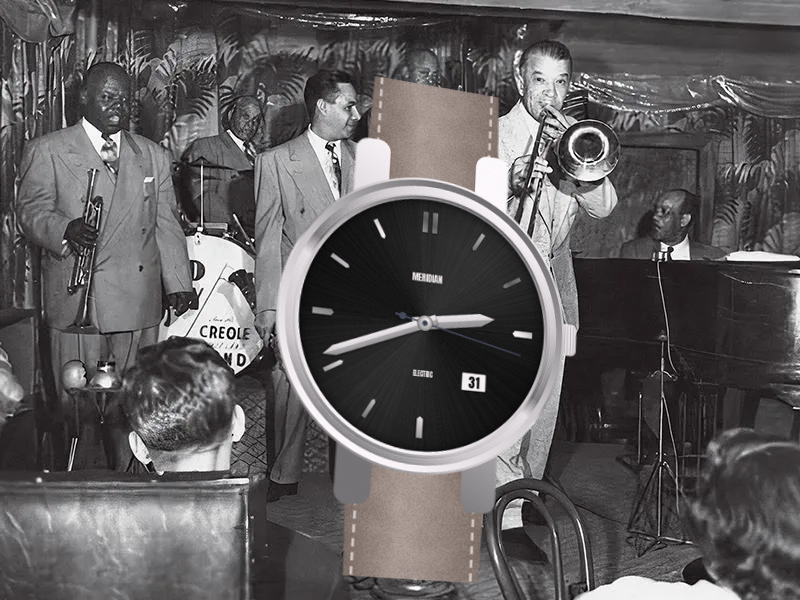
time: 2:41:17
